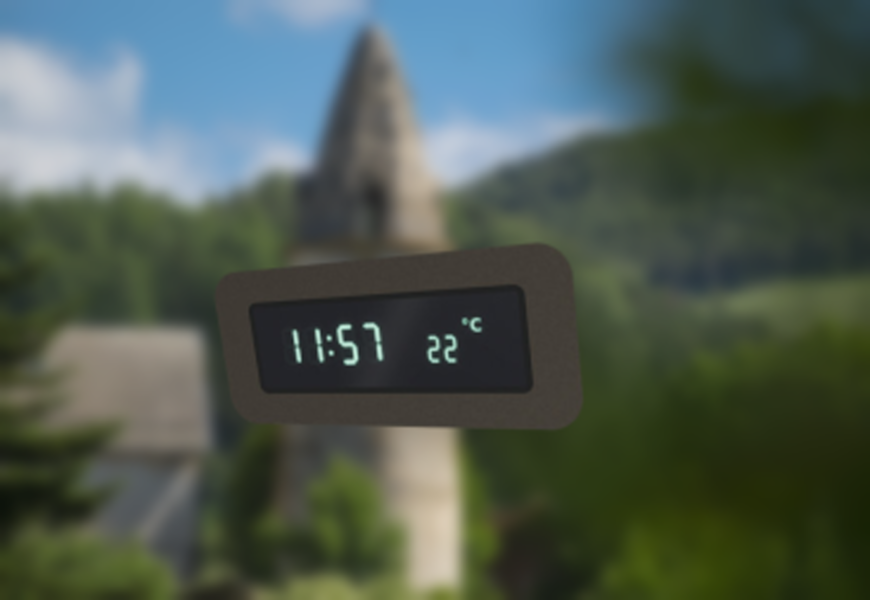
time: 11:57
